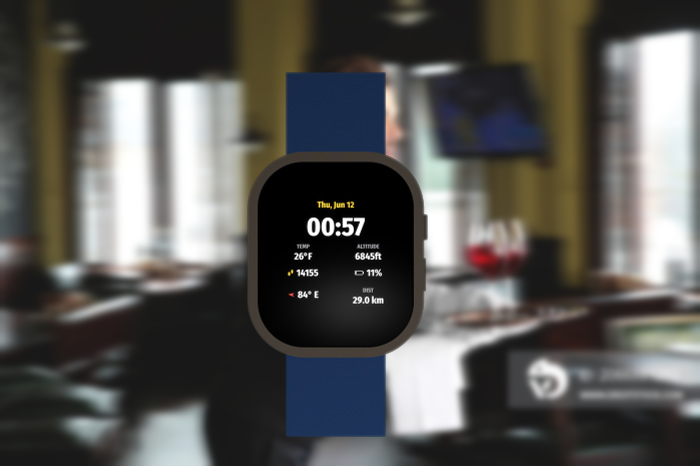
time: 0:57
